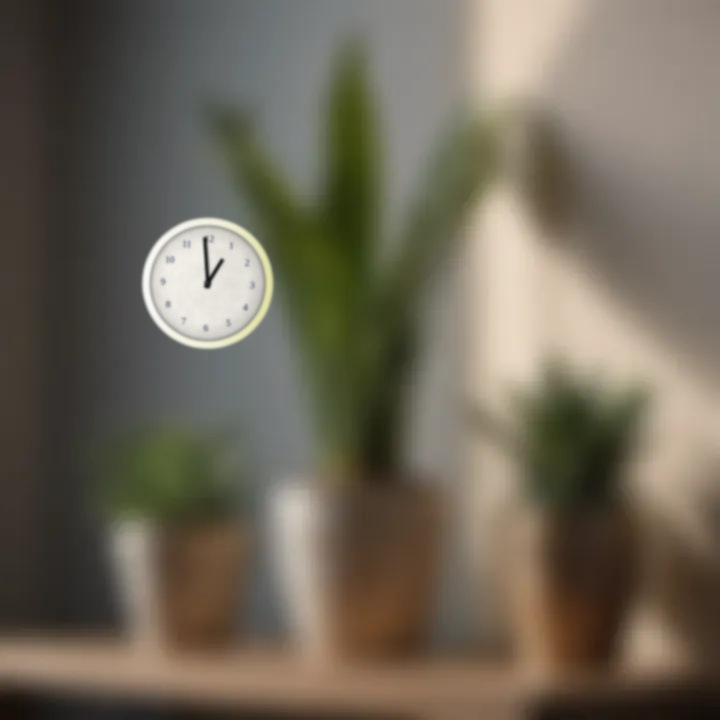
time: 12:59
